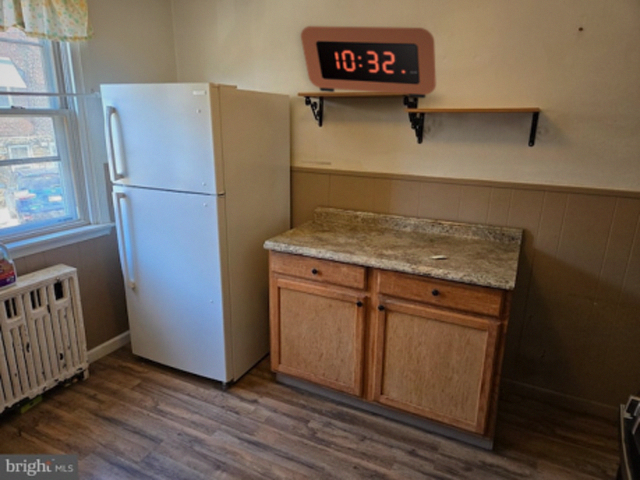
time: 10:32
